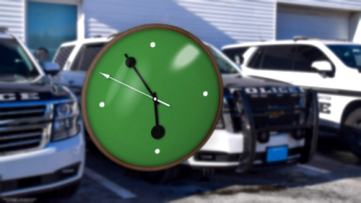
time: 5:54:50
